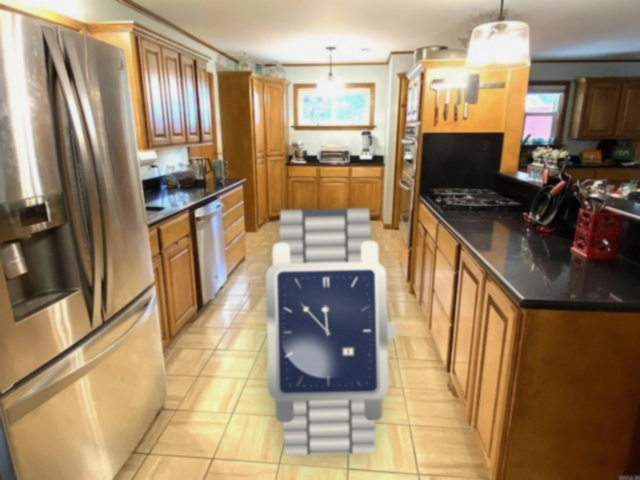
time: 11:53
